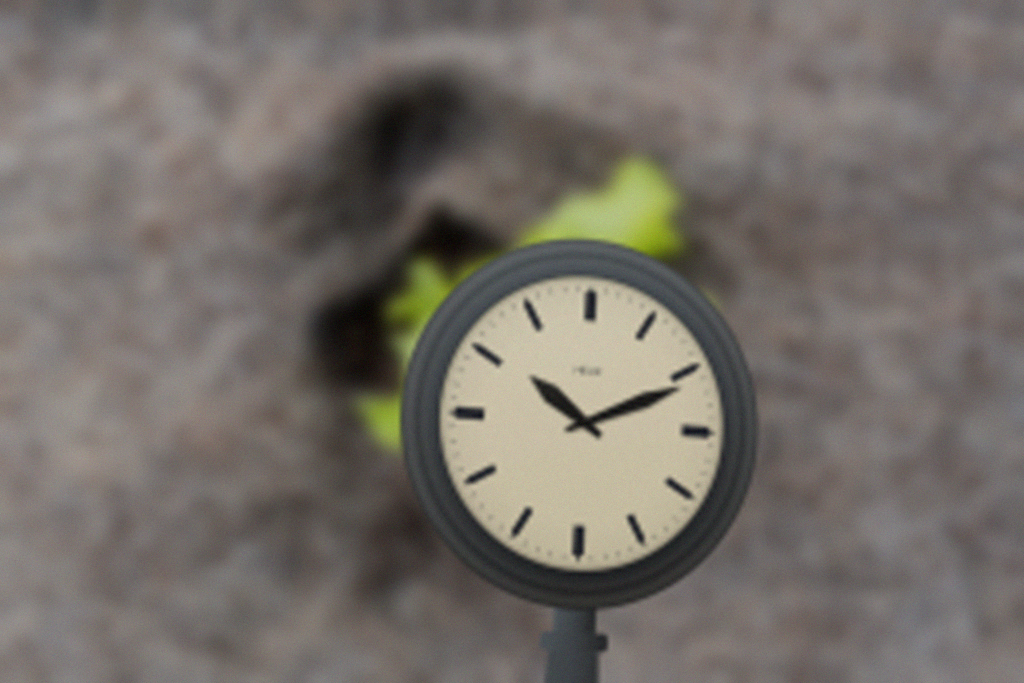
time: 10:11
